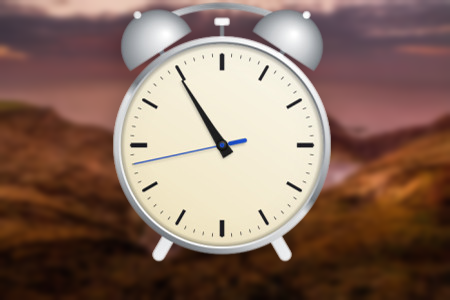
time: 10:54:43
